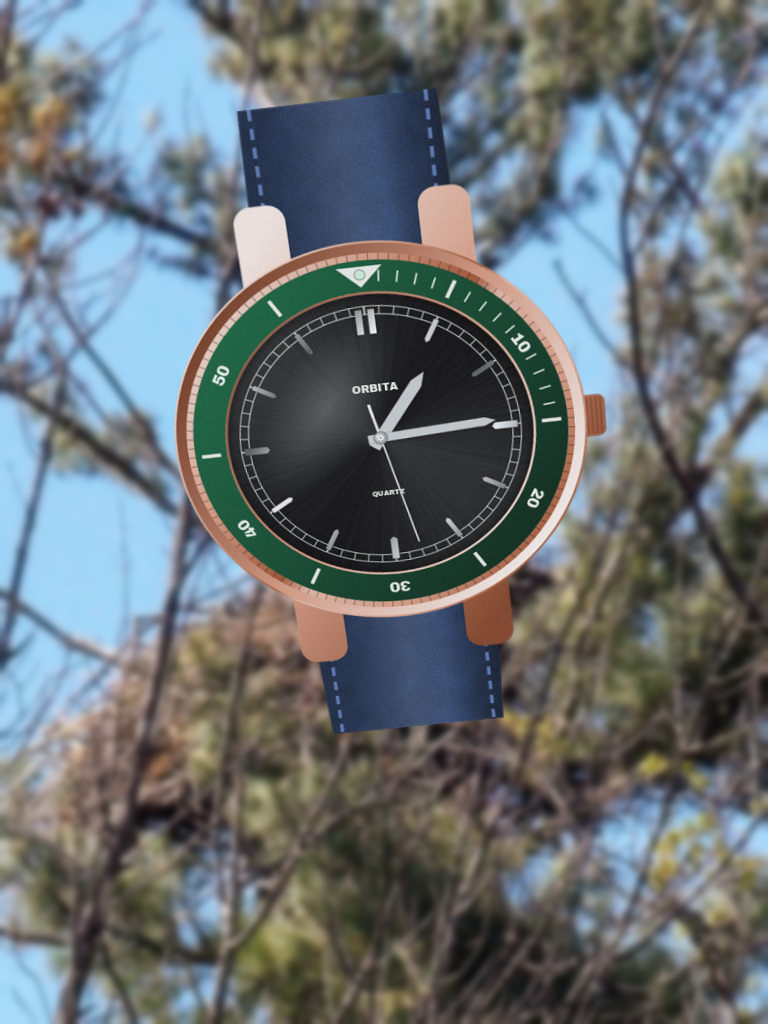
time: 1:14:28
